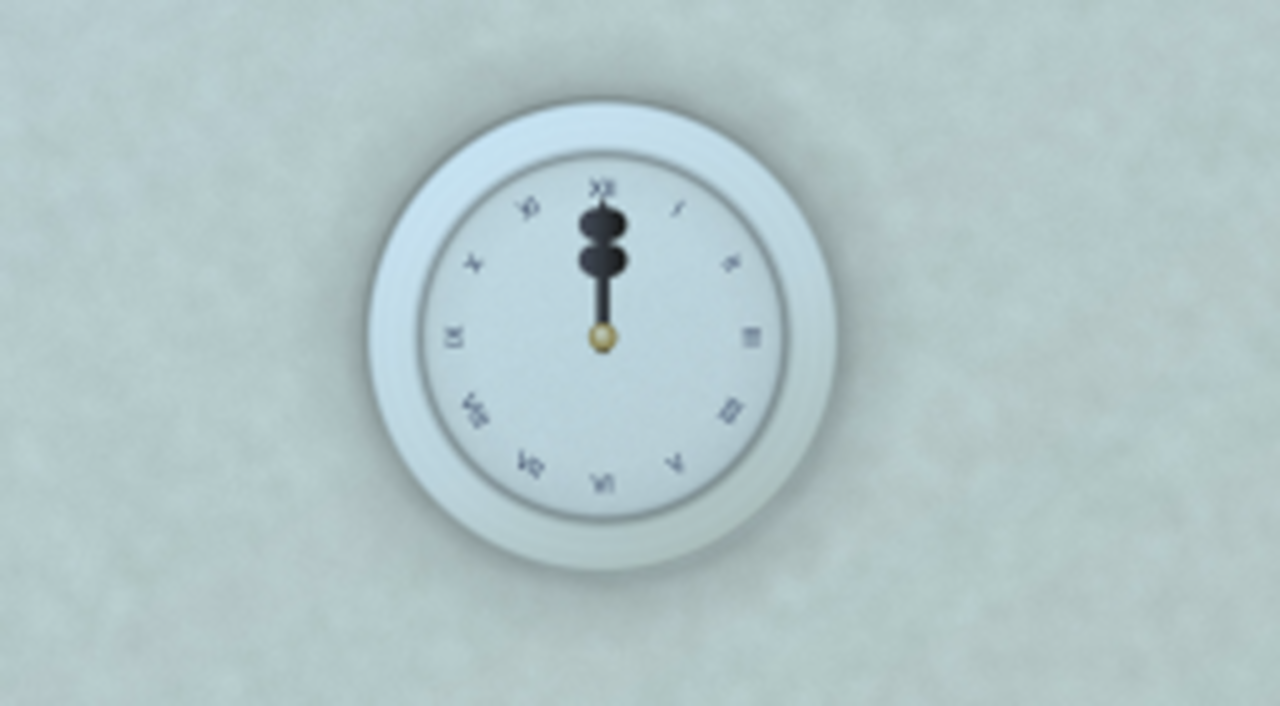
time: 12:00
